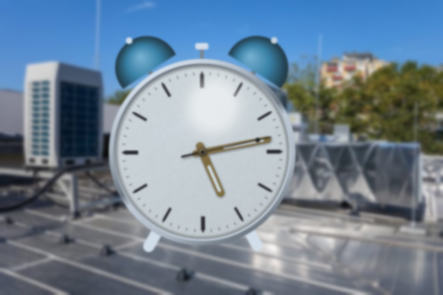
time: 5:13:13
